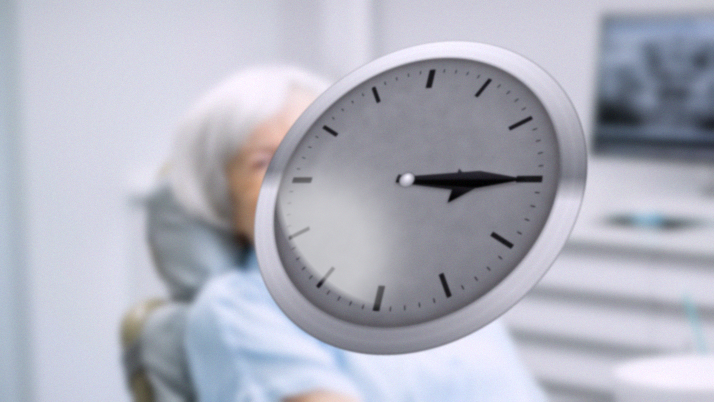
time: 3:15
